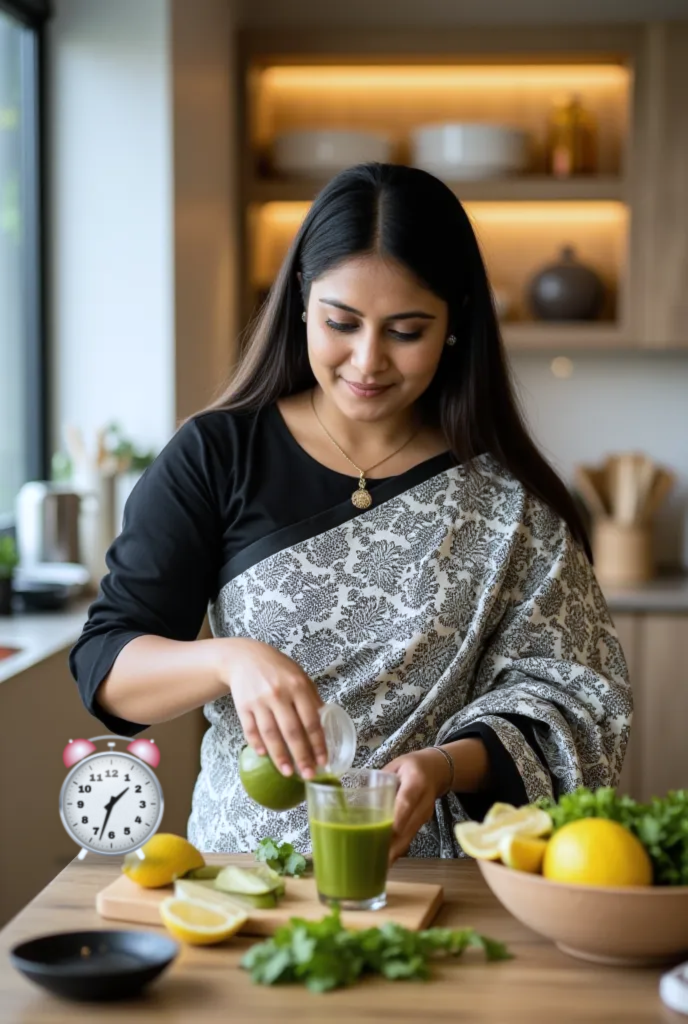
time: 1:33
